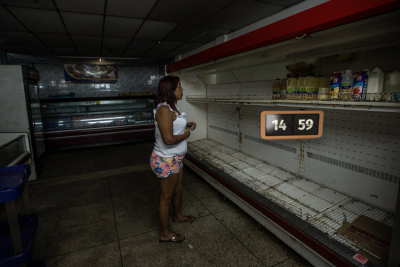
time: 14:59
